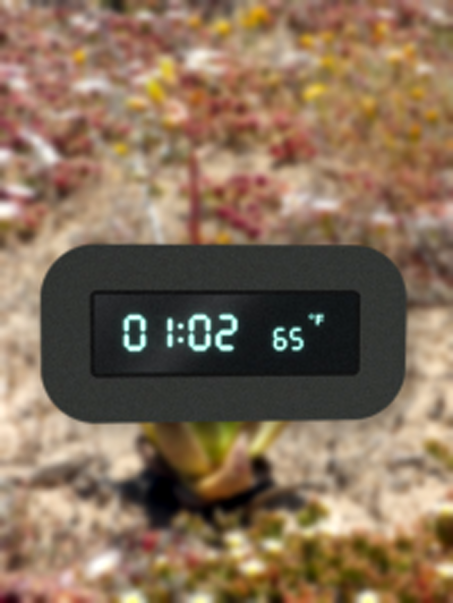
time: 1:02
